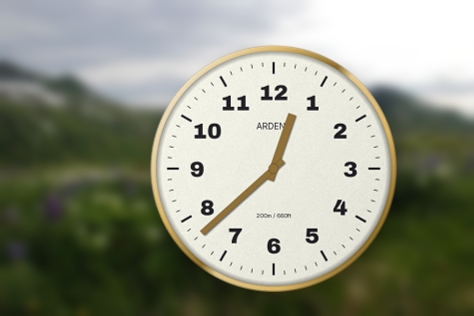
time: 12:38
